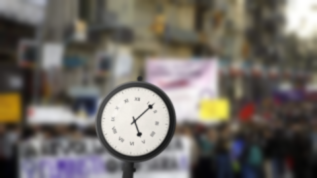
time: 5:07
